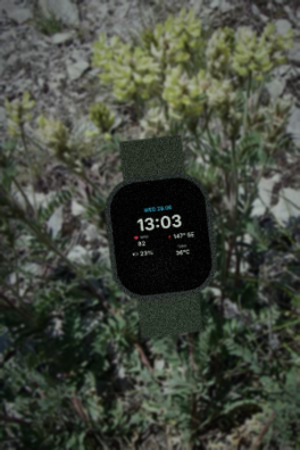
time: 13:03
